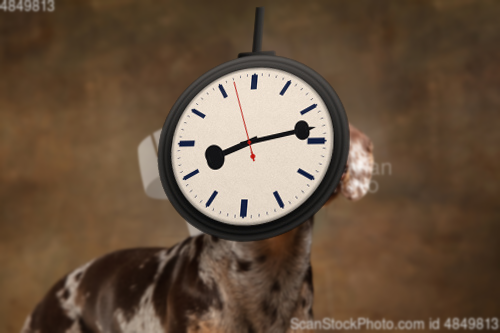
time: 8:12:57
